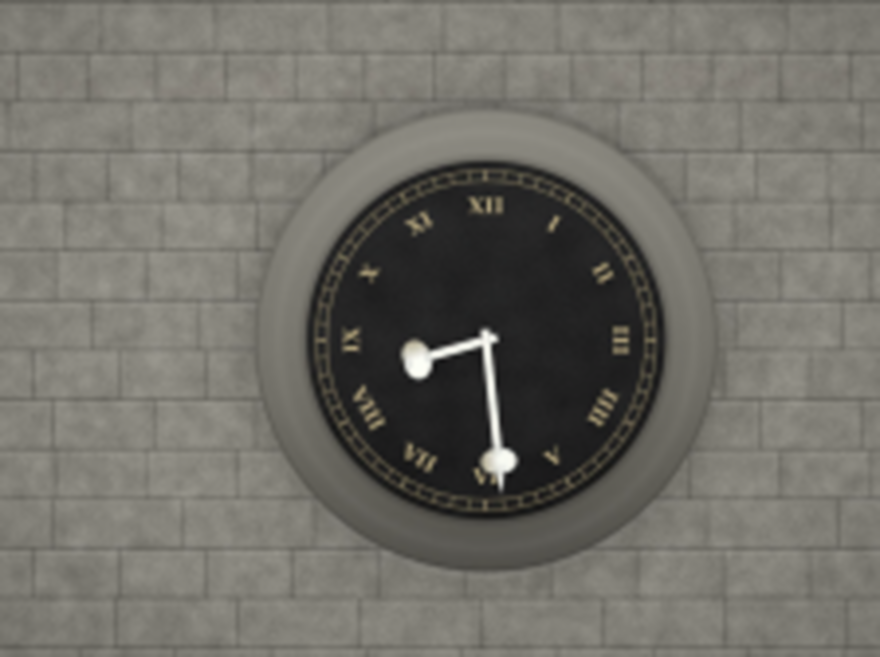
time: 8:29
